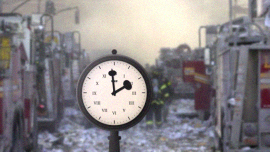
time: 1:59
